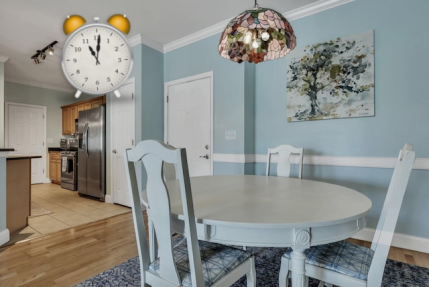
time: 11:01
